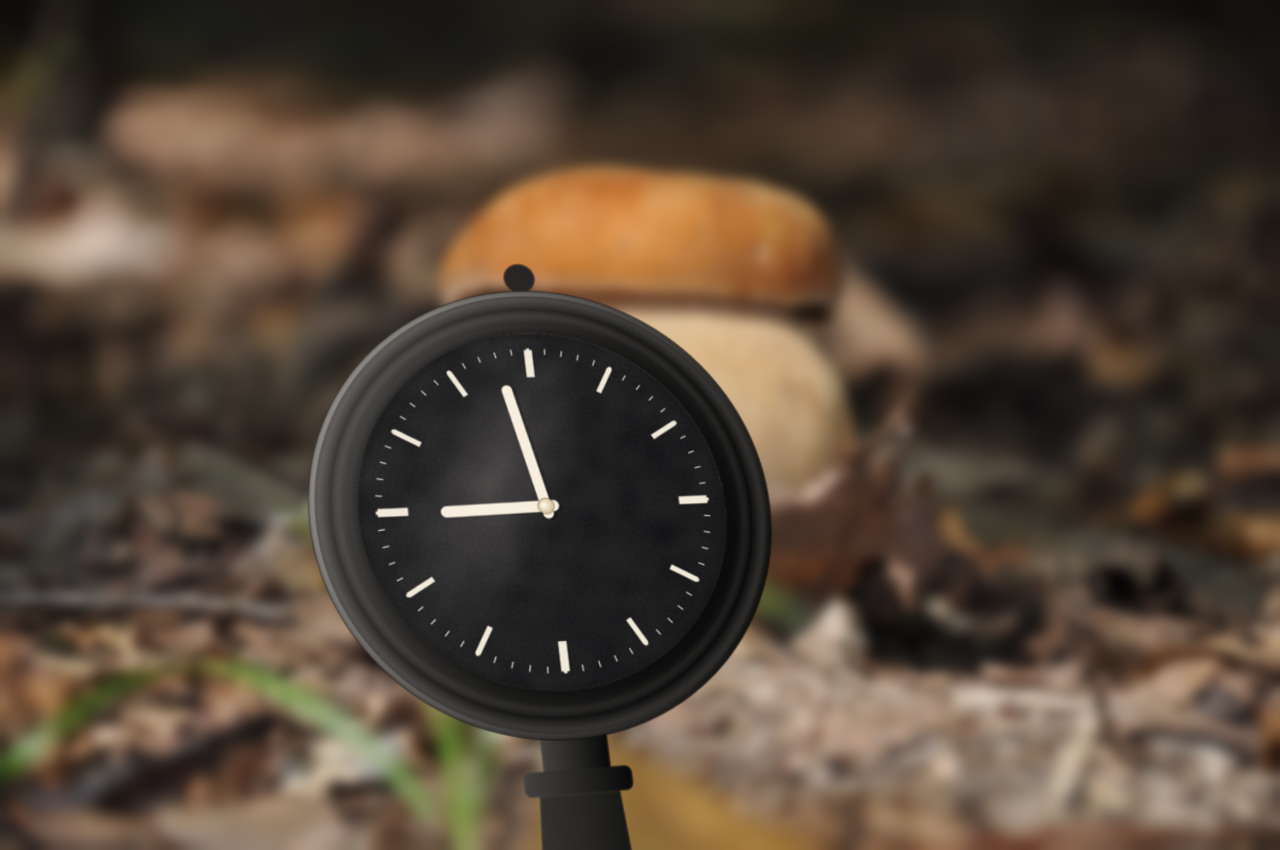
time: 8:58
